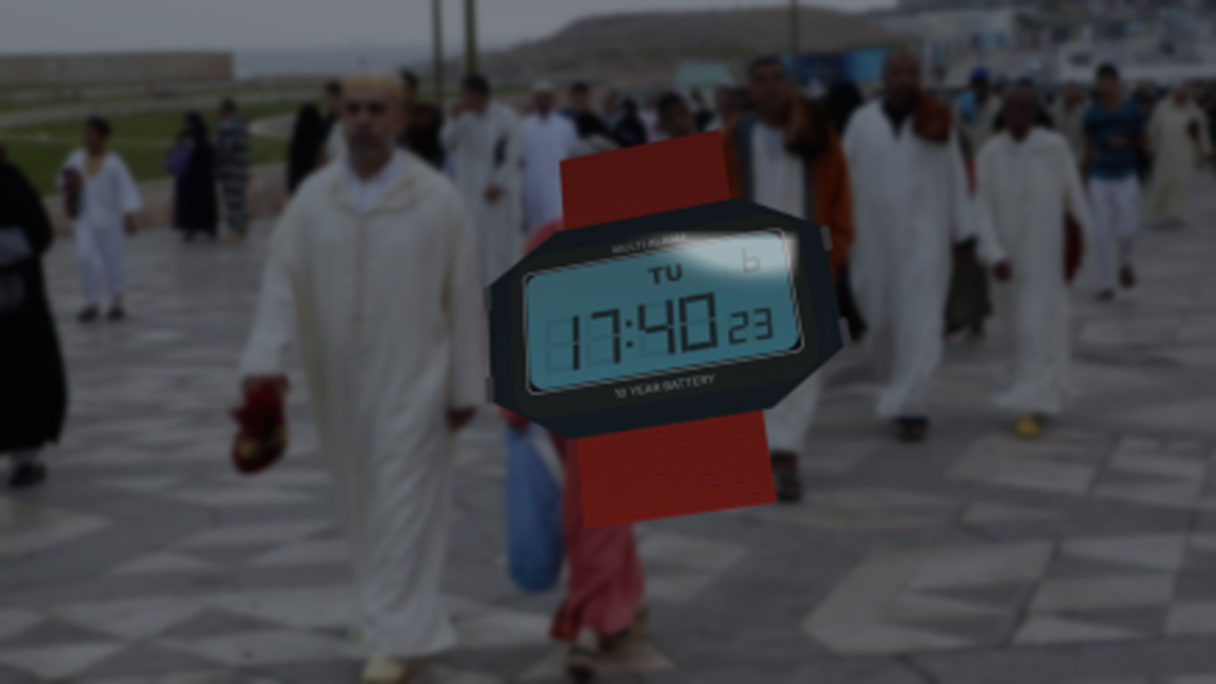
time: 17:40:23
